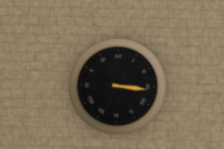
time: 3:16
